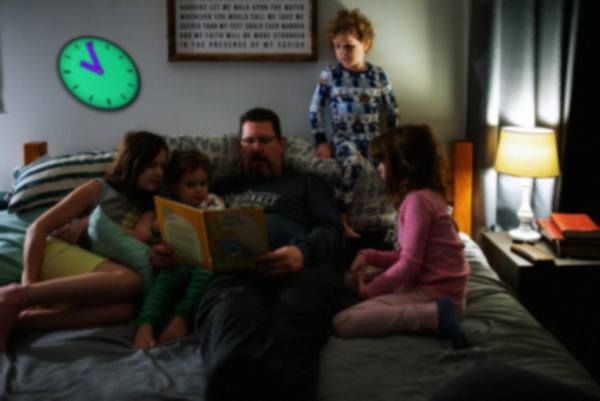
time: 9:59
